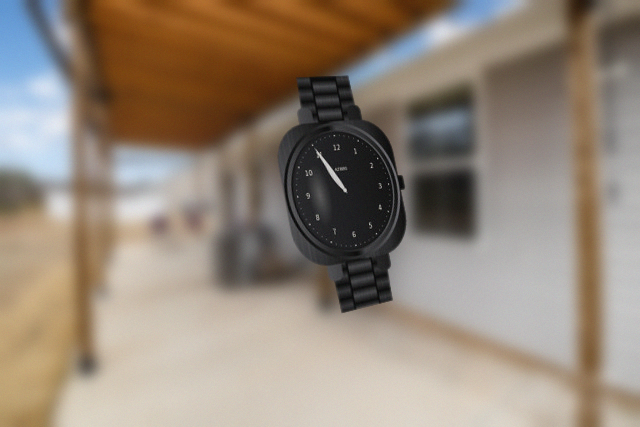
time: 10:55
